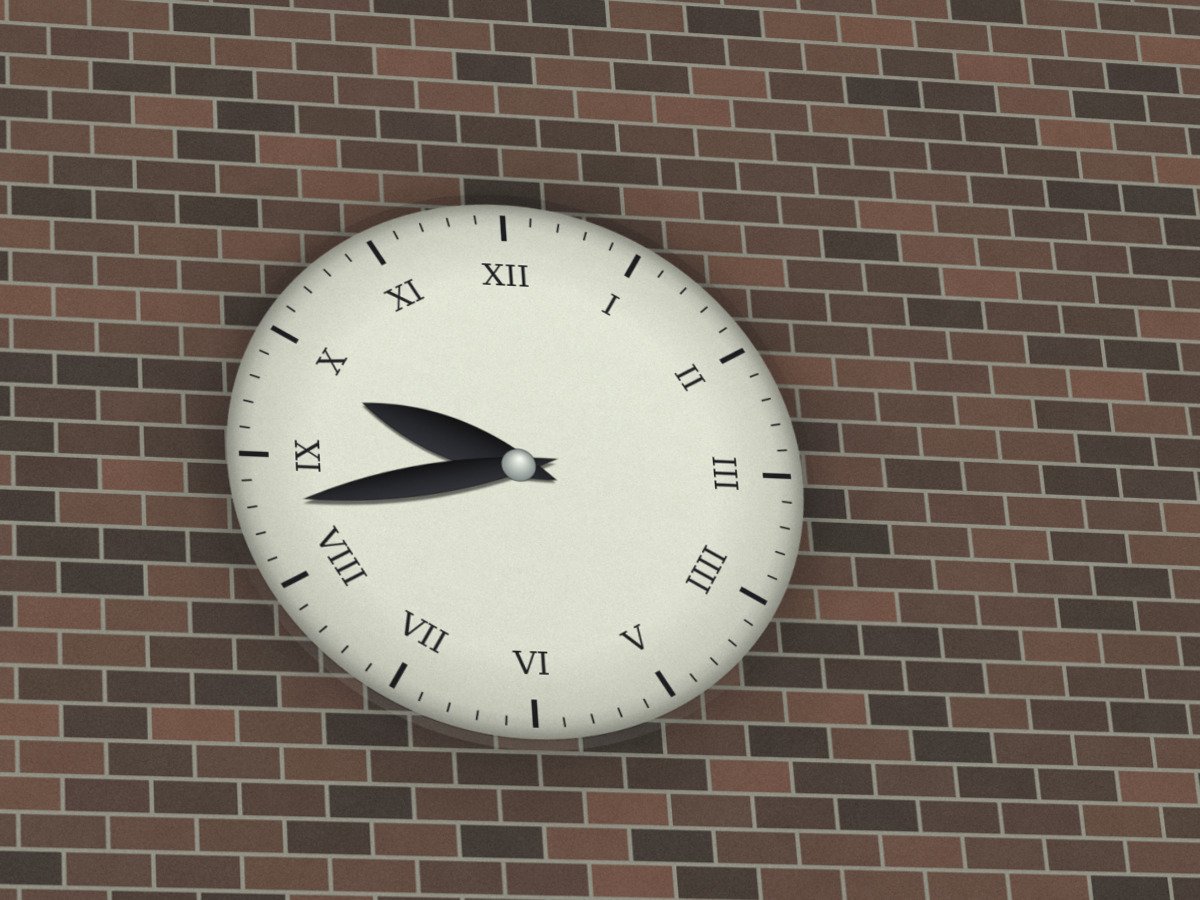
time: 9:43
